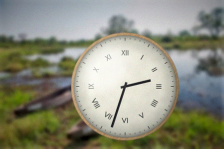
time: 2:33
